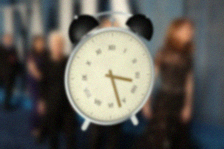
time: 3:27
